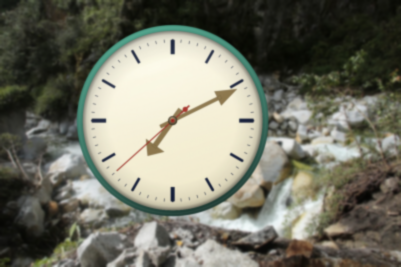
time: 7:10:38
